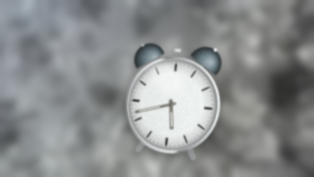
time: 5:42
